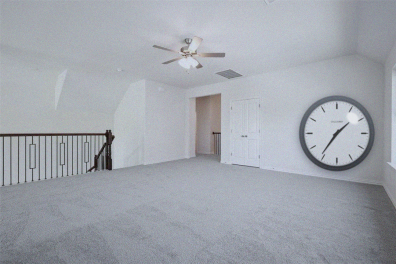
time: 1:36
